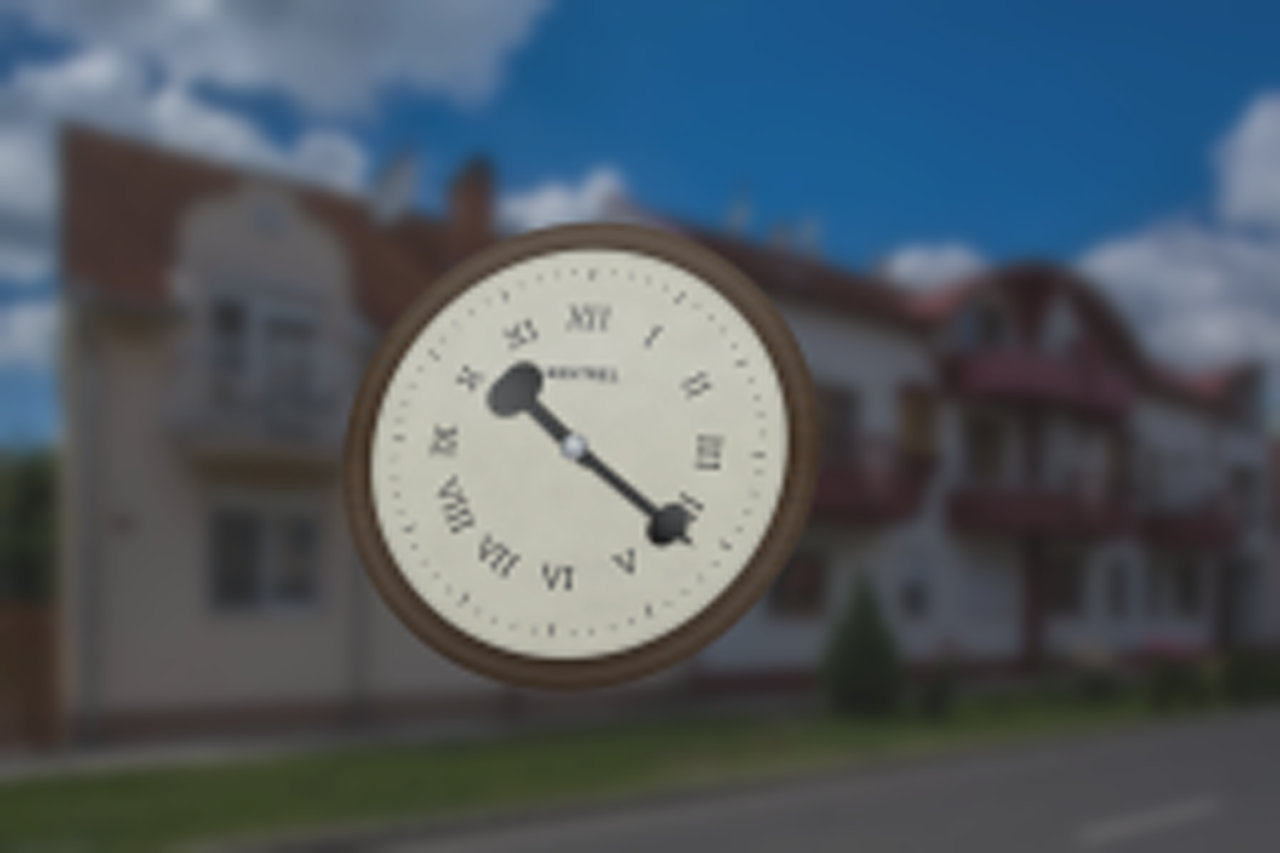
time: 10:21
